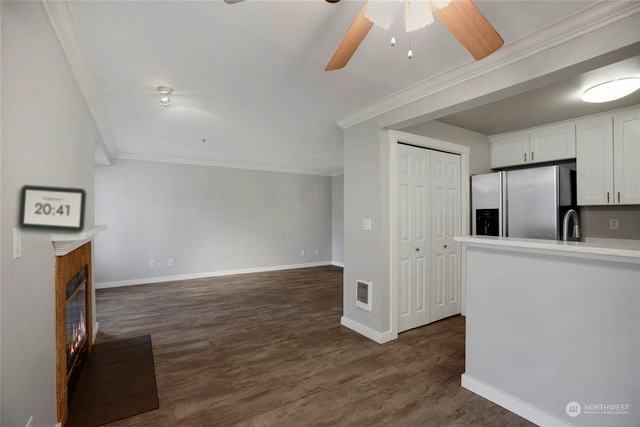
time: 20:41
